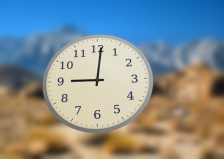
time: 9:01
